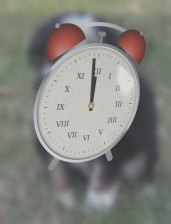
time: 11:59
